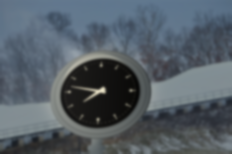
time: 7:47
